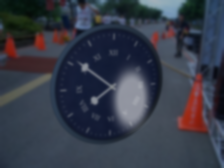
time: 7:51
